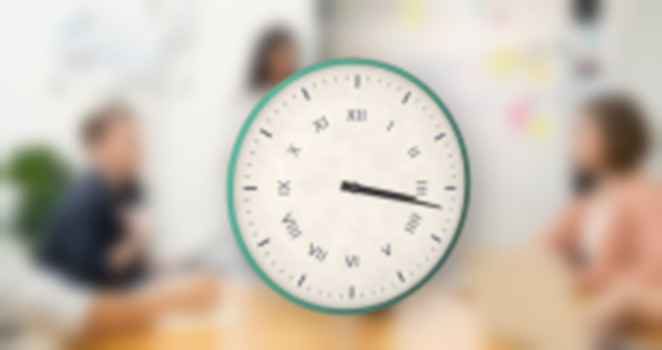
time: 3:17
